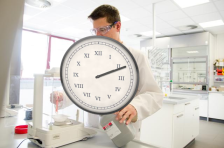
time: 2:11
